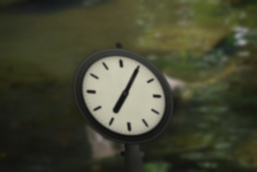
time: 7:05
